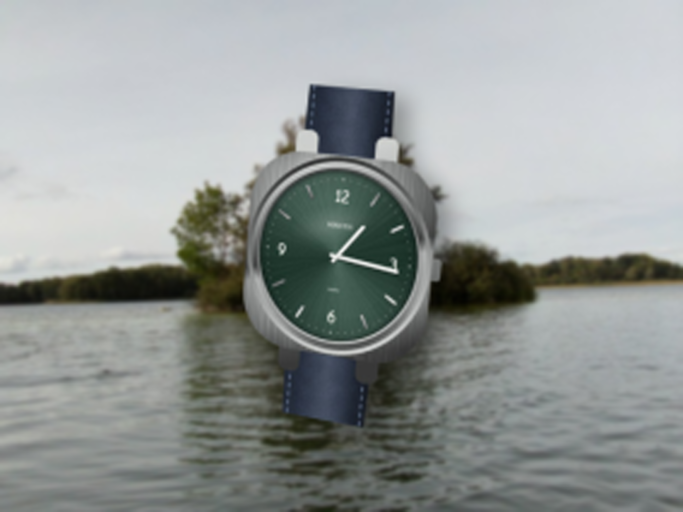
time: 1:16
